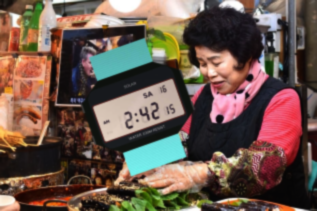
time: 2:42
